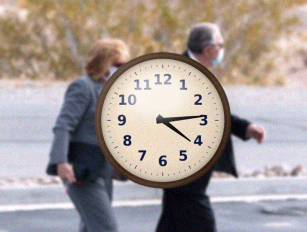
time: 4:14
